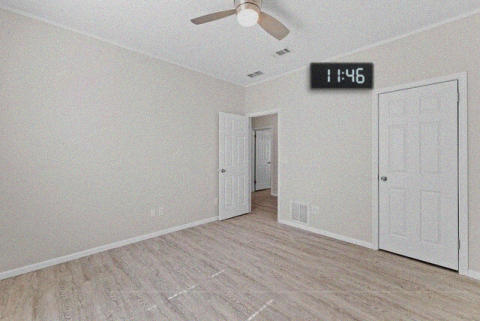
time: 11:46
